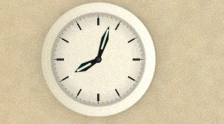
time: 8:03
